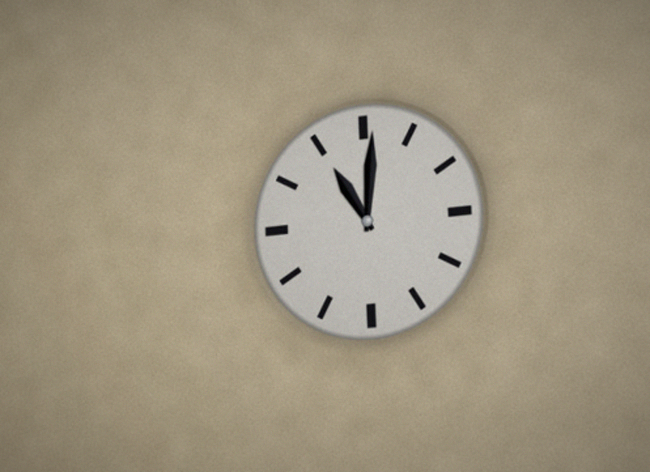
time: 11:01
